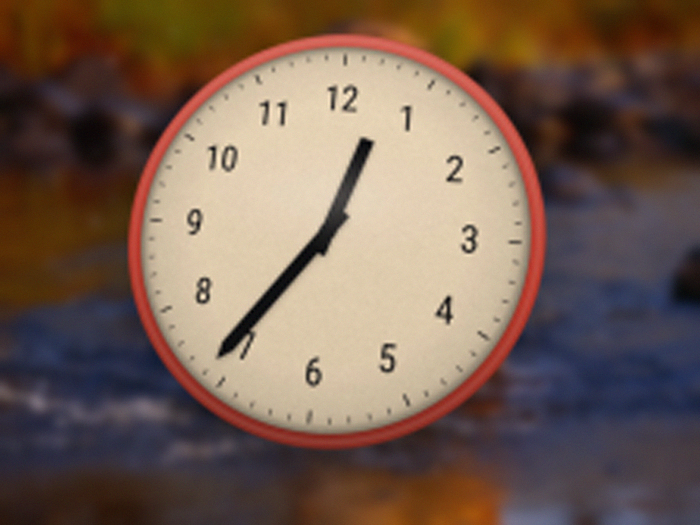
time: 12:36
